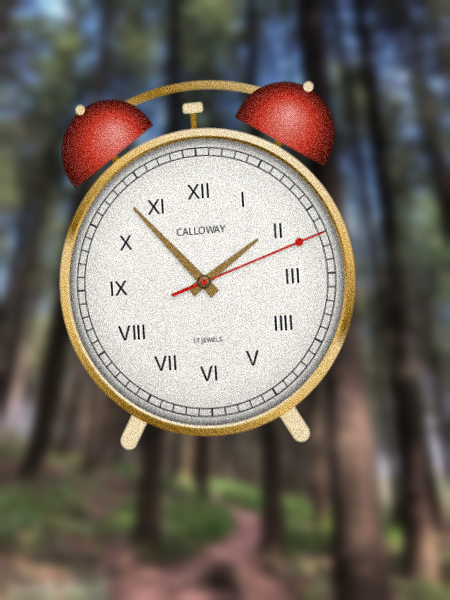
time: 1:53:12
